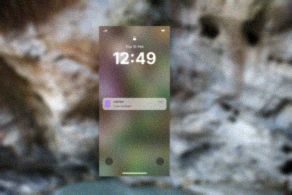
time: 12:49
